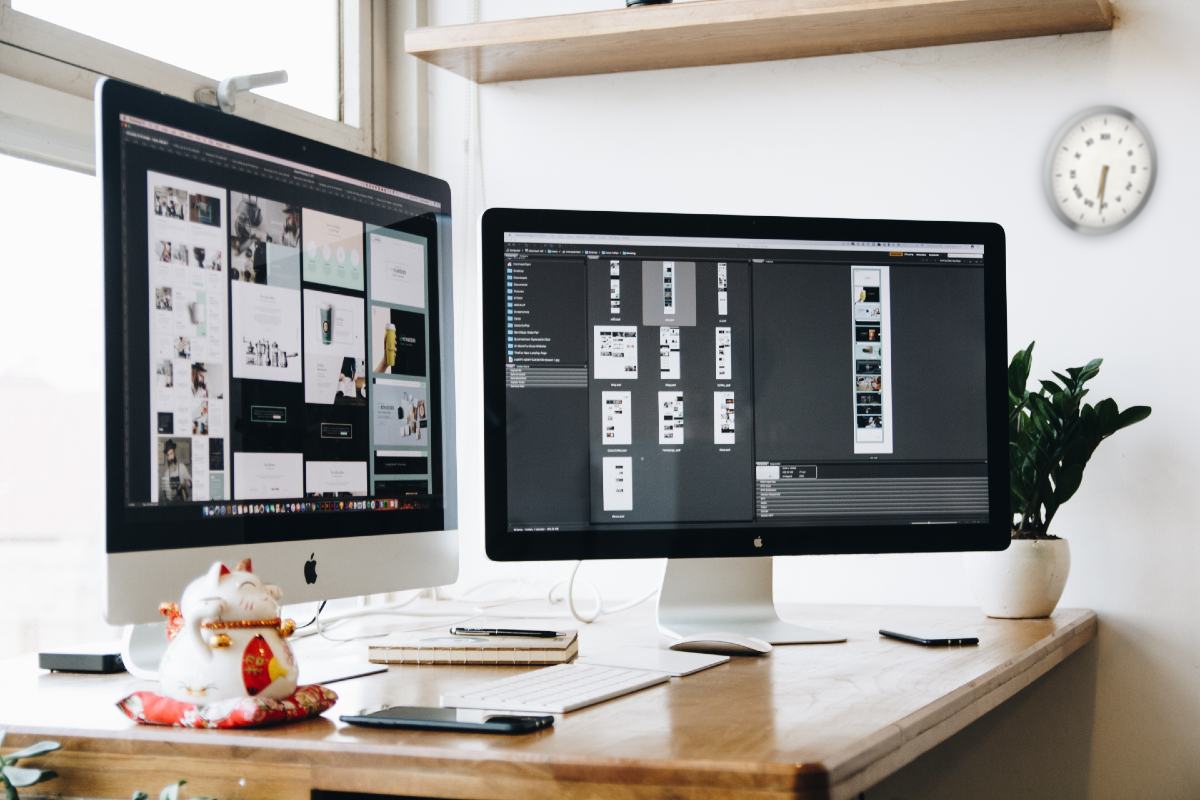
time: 6:31
